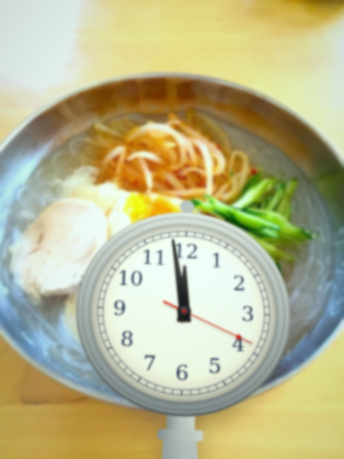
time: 11:58:19
